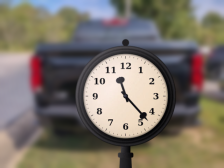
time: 11:23
